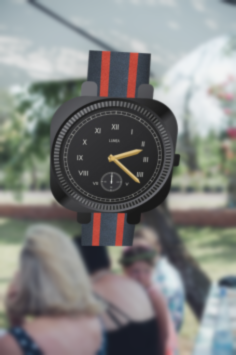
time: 2:22
